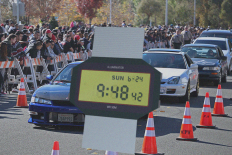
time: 9:48:42
